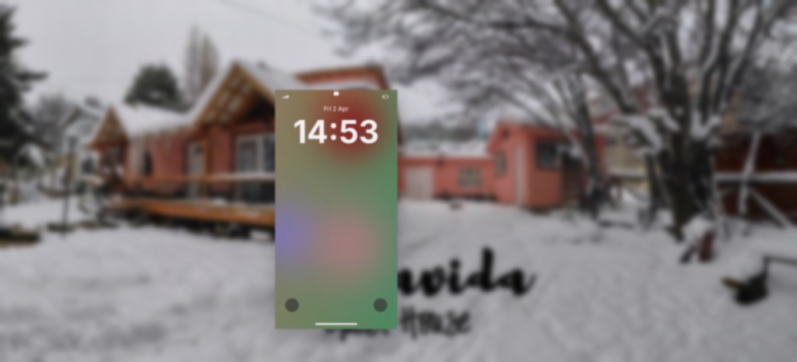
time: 14:53
